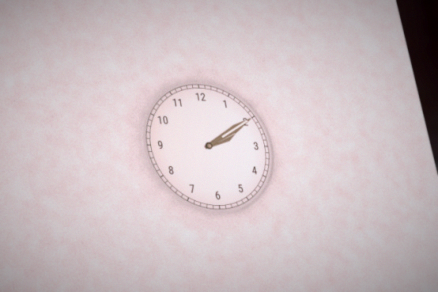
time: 2:10
